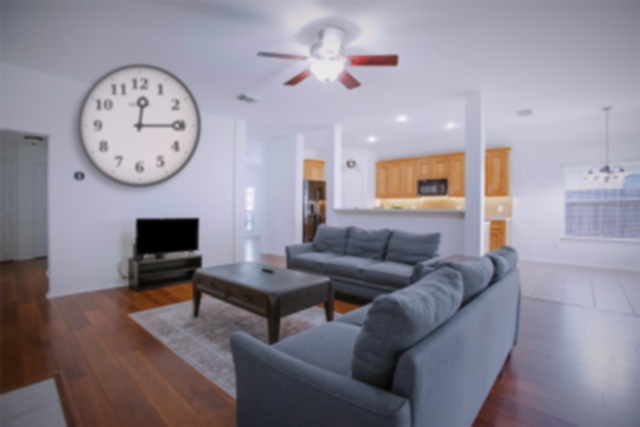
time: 12:15
